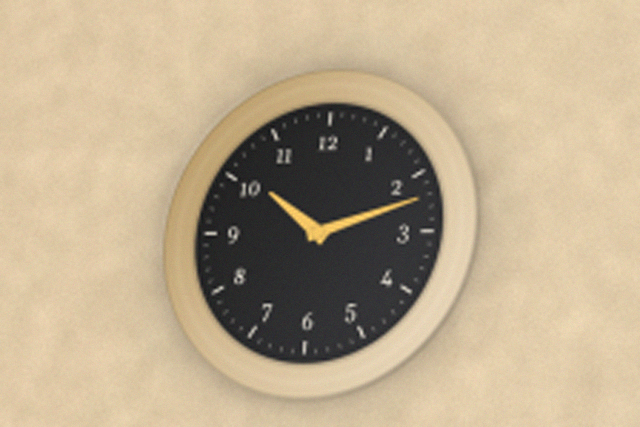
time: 10:12
